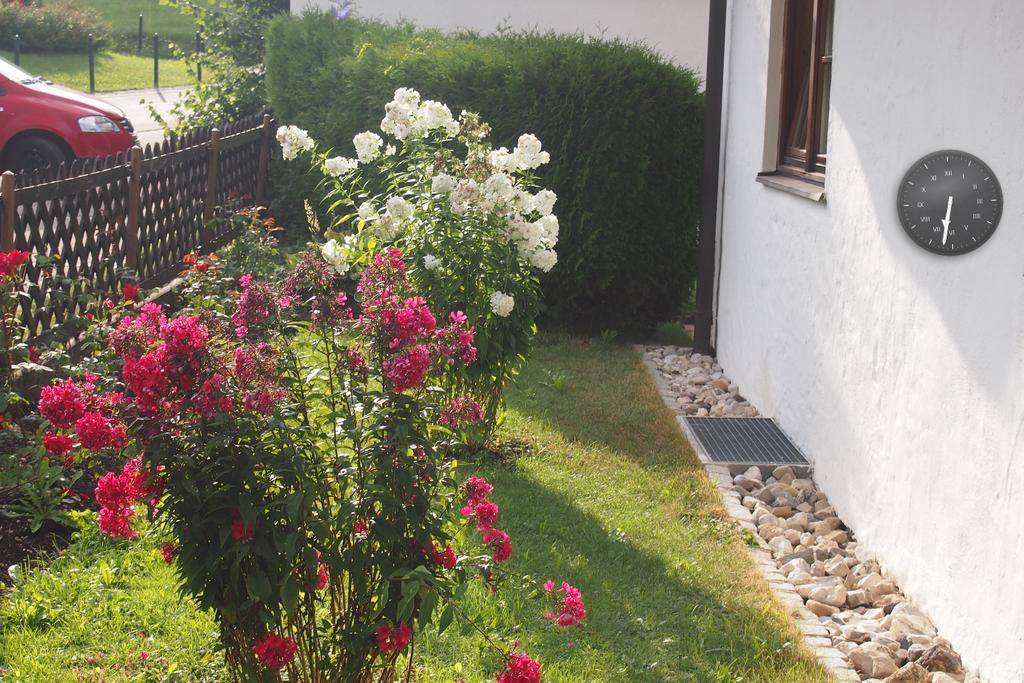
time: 6:32
